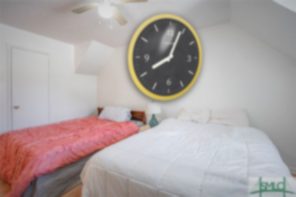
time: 8:04
